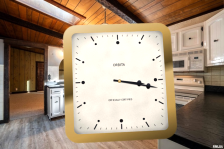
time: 3:17
